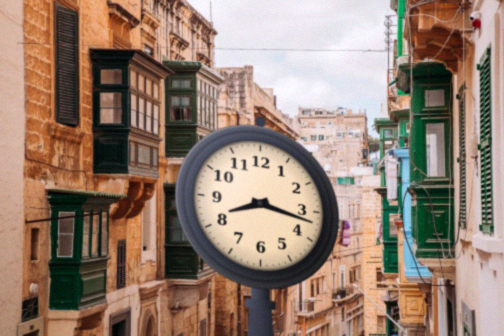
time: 8:17
